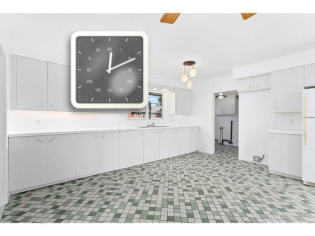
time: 12:11
